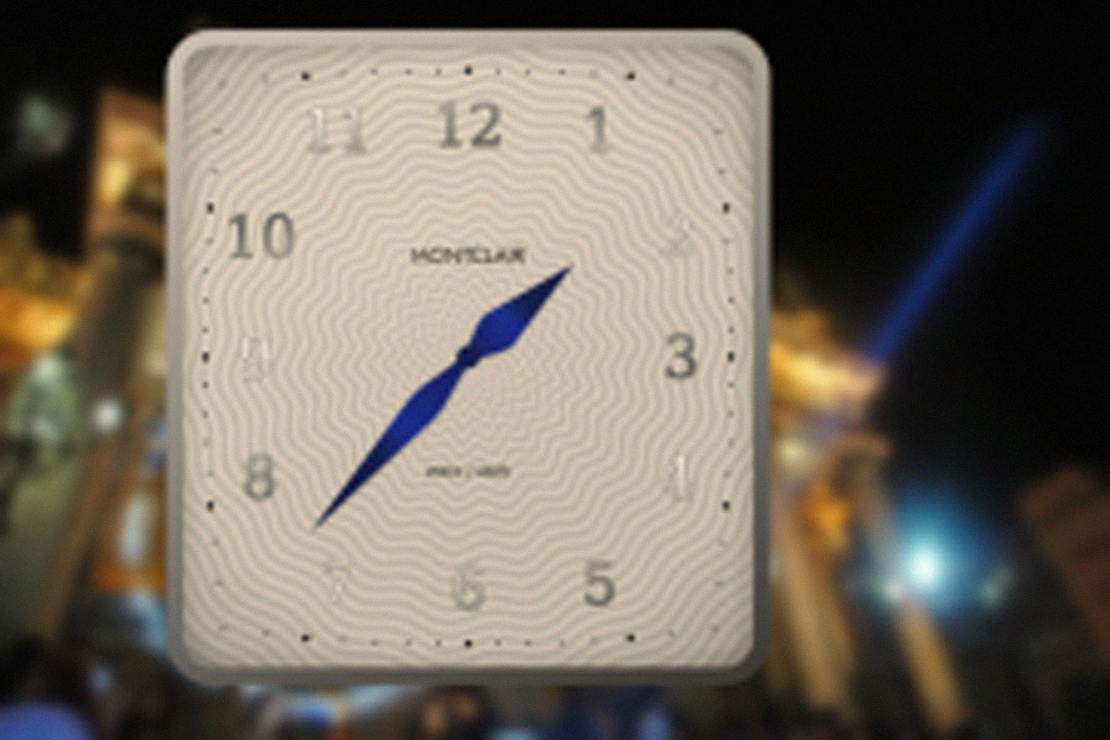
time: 1:37
